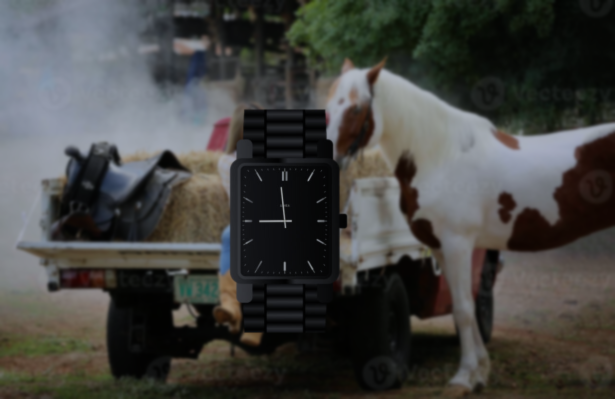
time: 8:59
